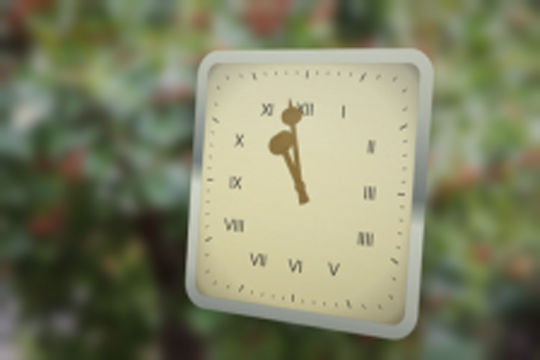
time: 10:58
